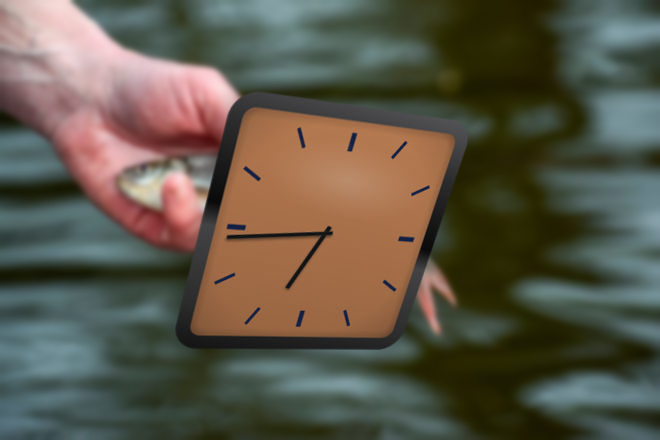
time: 6:44
